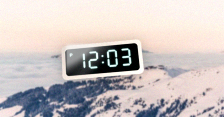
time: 12:03
